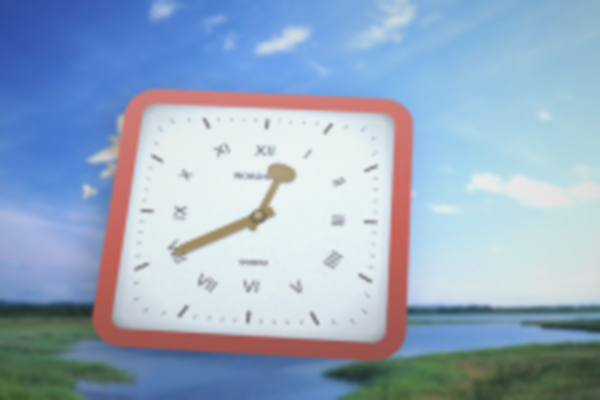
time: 12:40
